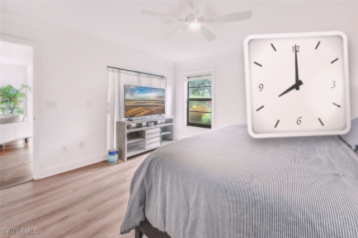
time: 8:00
